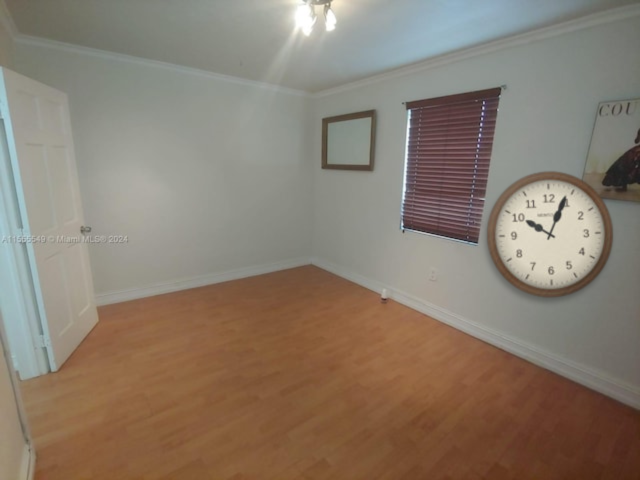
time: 10:04
